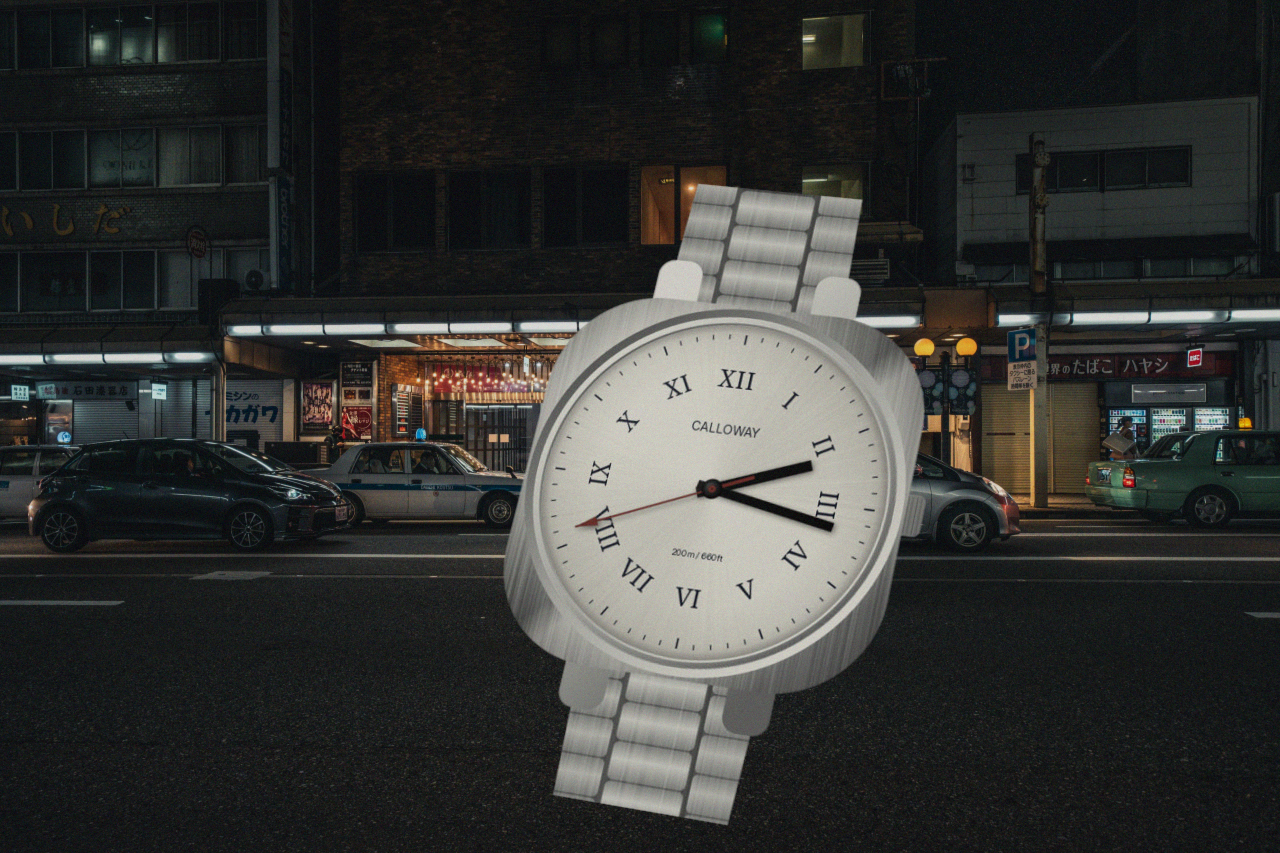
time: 2:16:41
